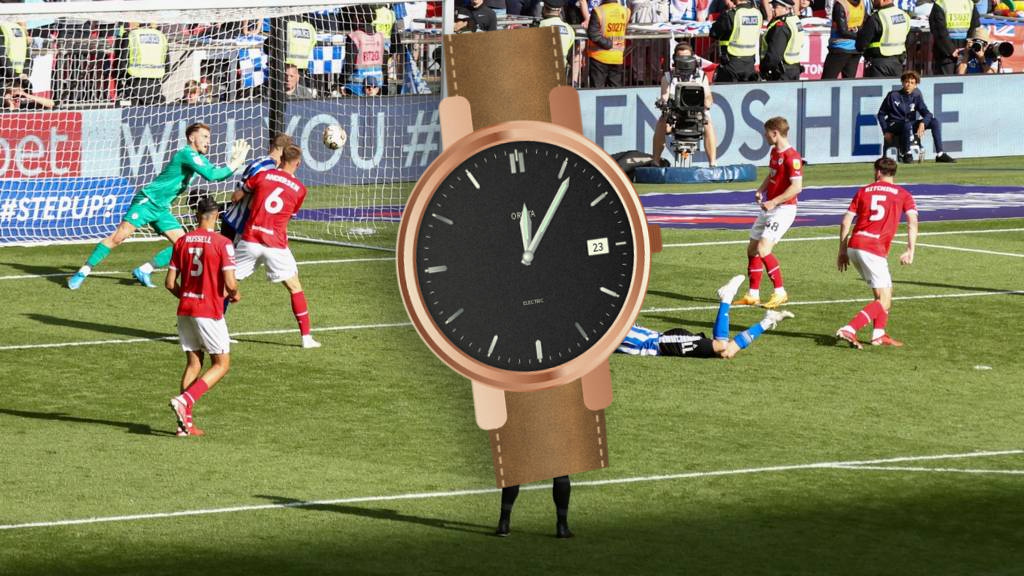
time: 12:06
